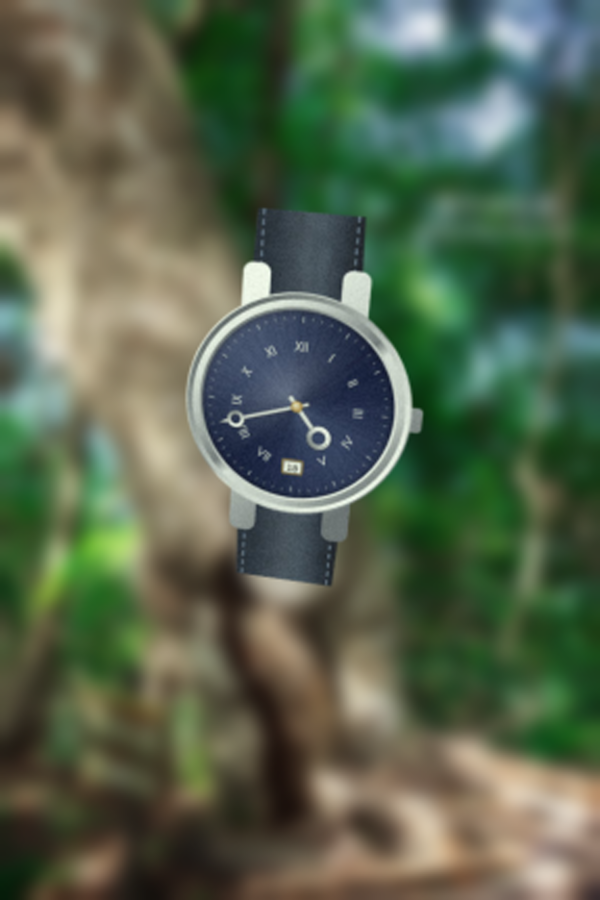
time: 4:42
